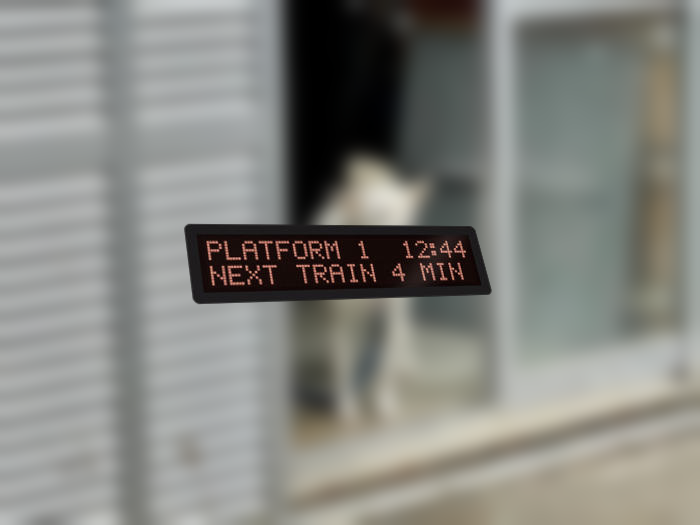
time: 12:44
